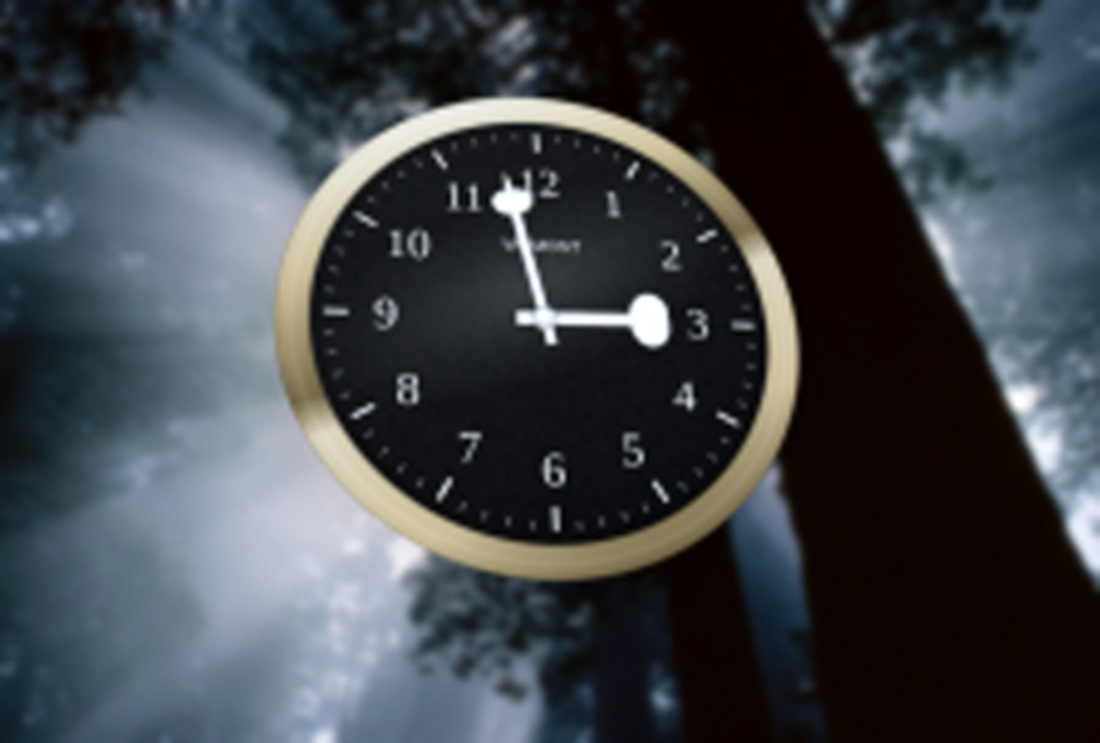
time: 2:58
